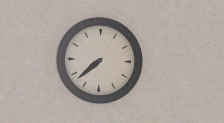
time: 7:38
